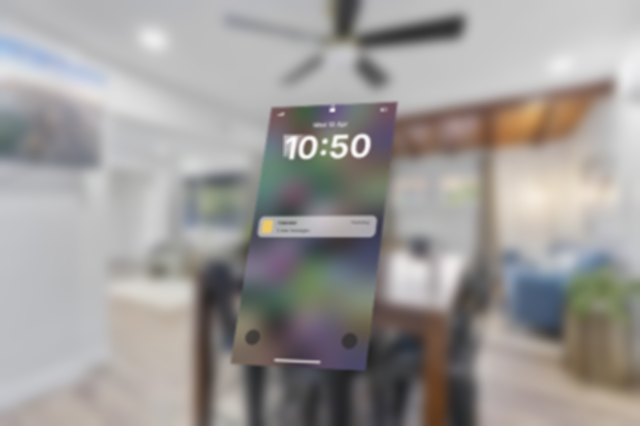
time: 10:50
